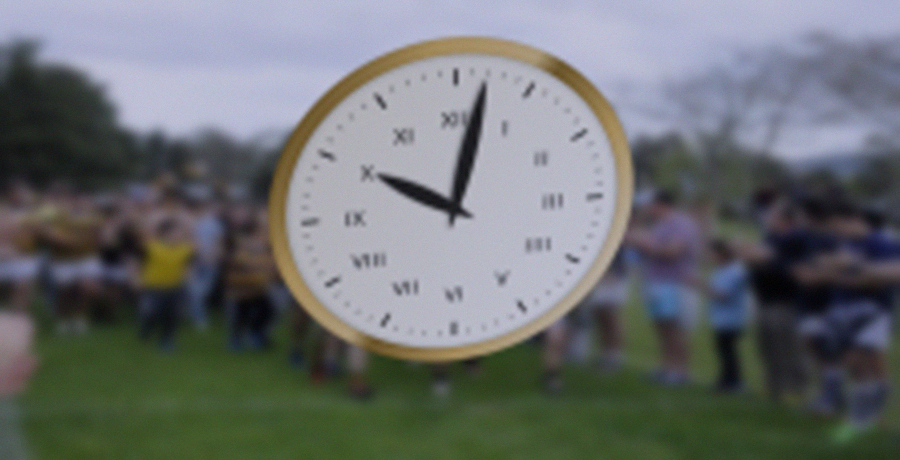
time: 10:02
